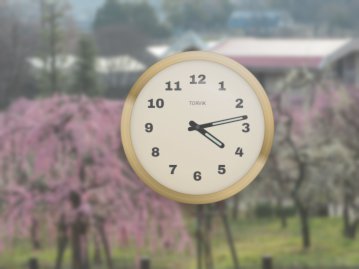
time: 4:13
